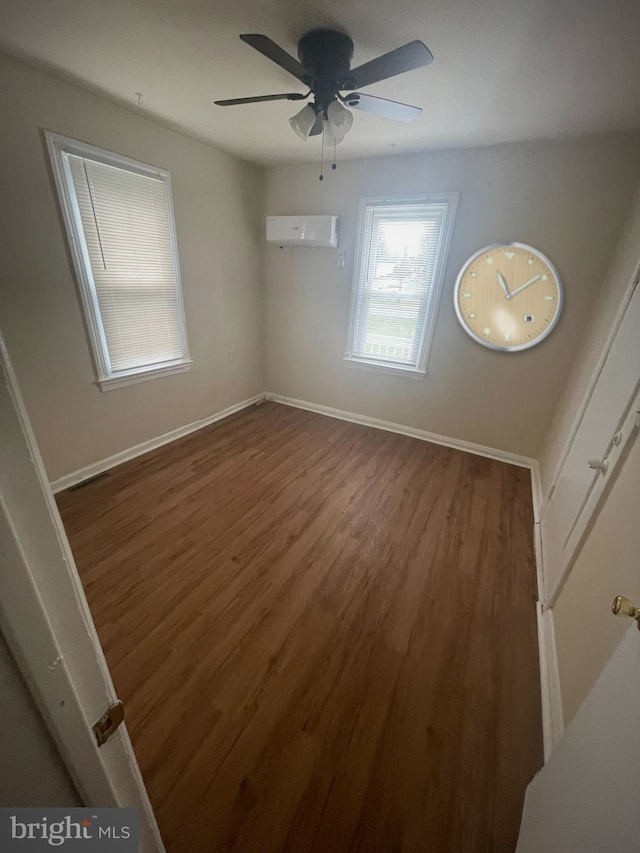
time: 11:09
